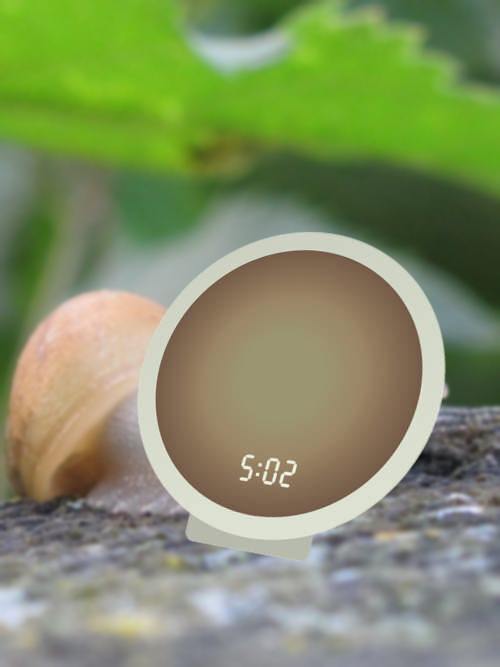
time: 5:02
